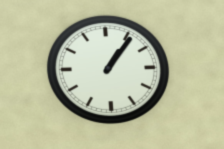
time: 1:06
